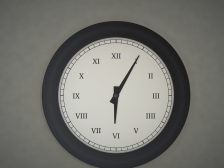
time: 6:05
